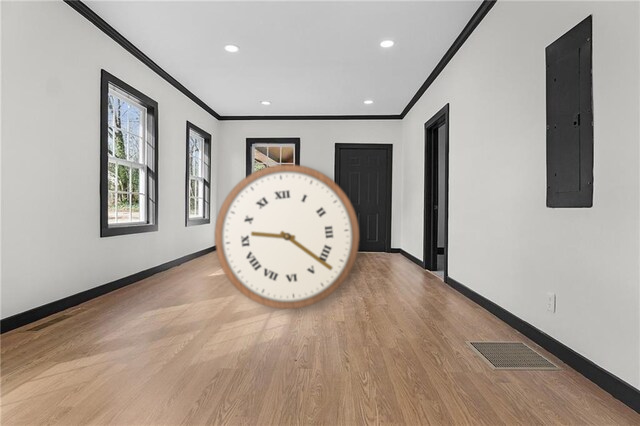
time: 9:22
